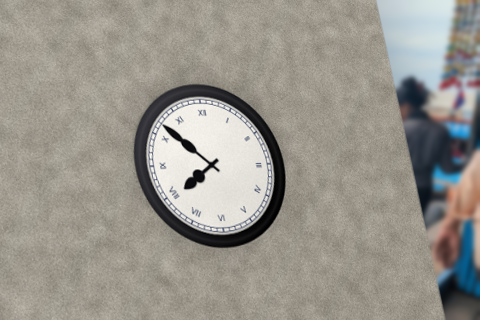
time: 7:52
